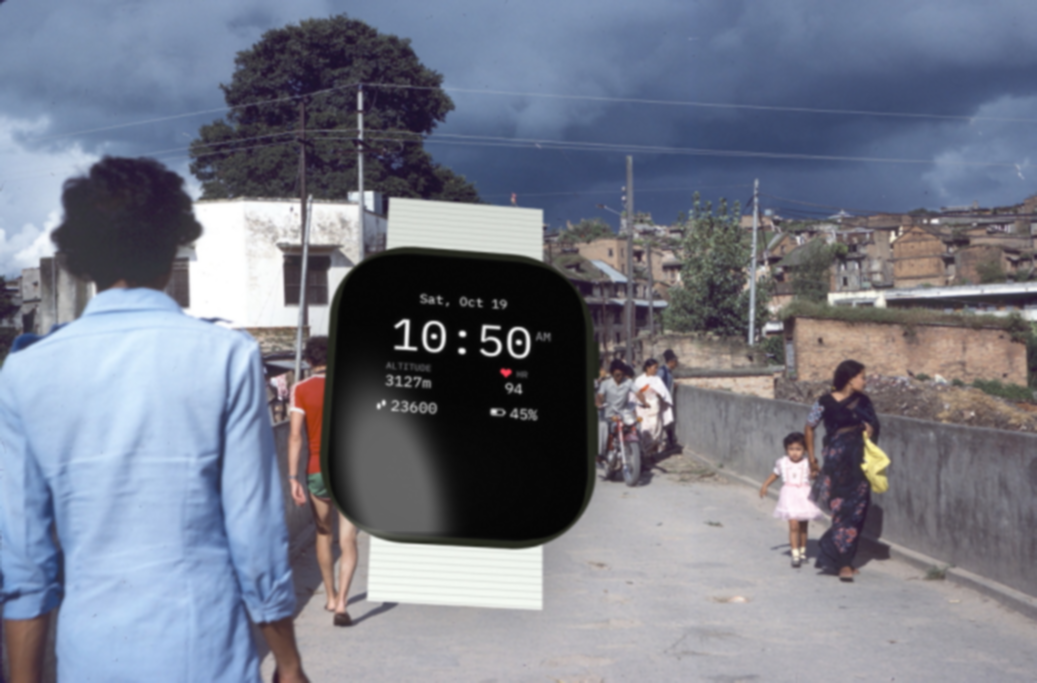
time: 10:50
